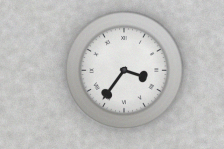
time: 3:36
